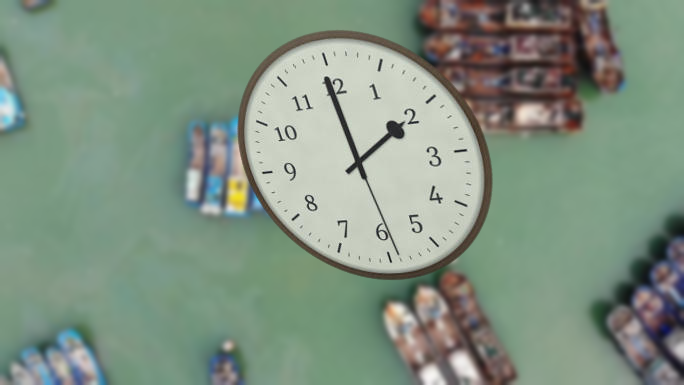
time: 1:59:29
